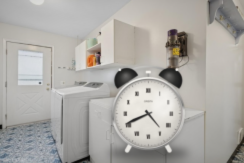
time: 4:41
